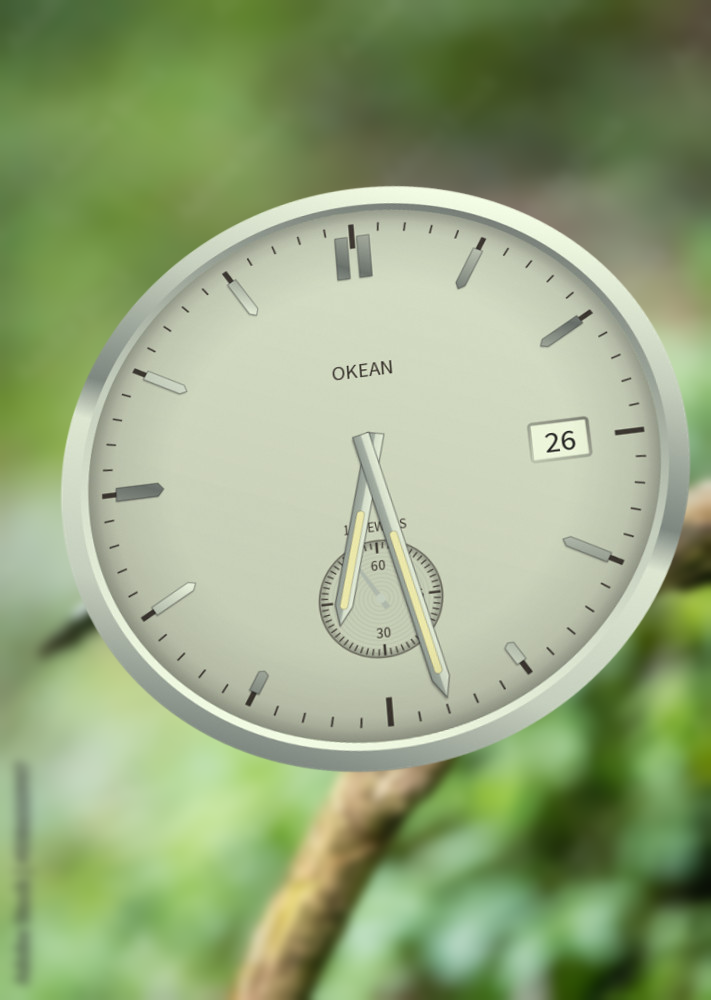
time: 6:27:55
